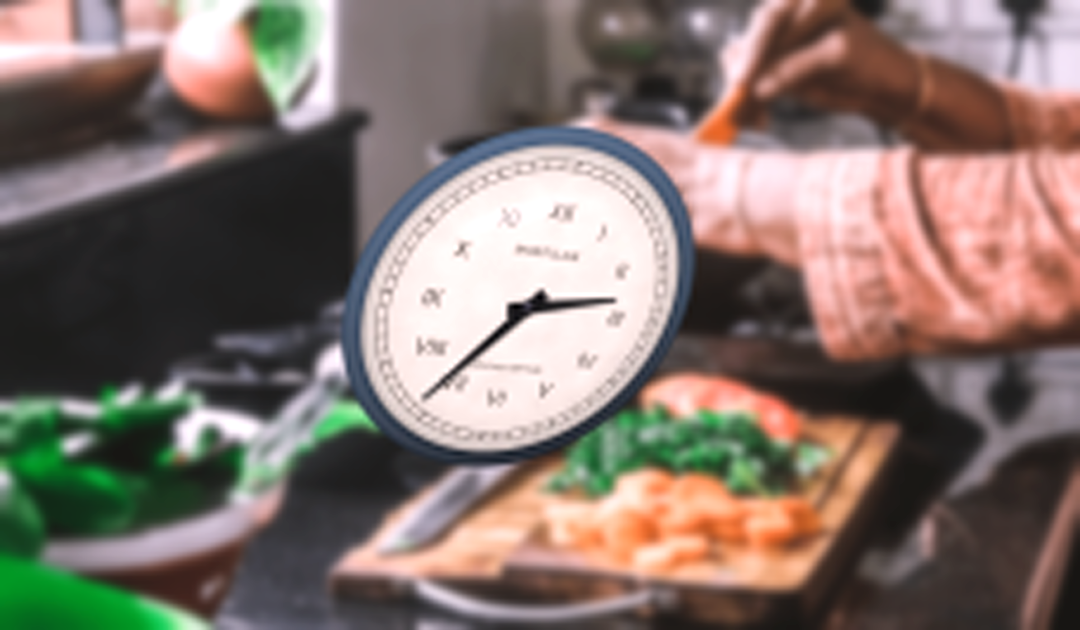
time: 2:36
